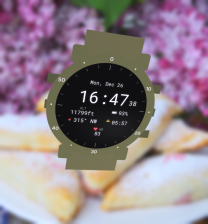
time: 16:47
